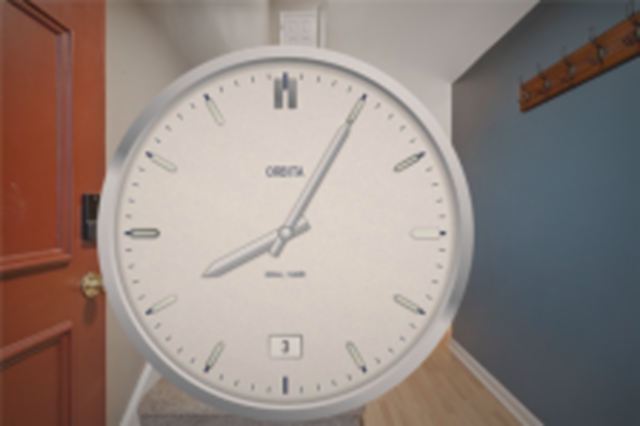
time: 8:05
